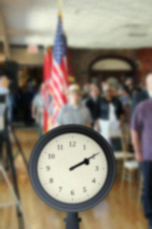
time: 2:10
